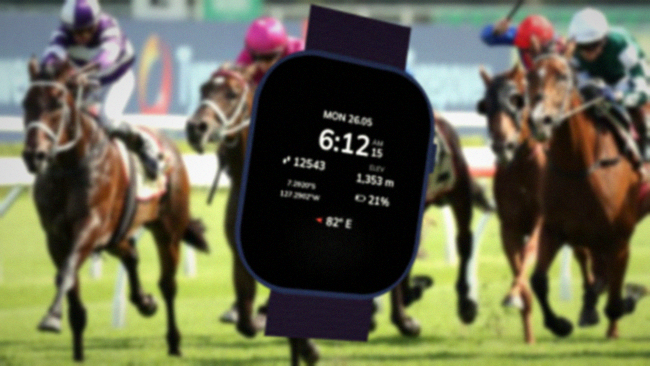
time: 6:12
